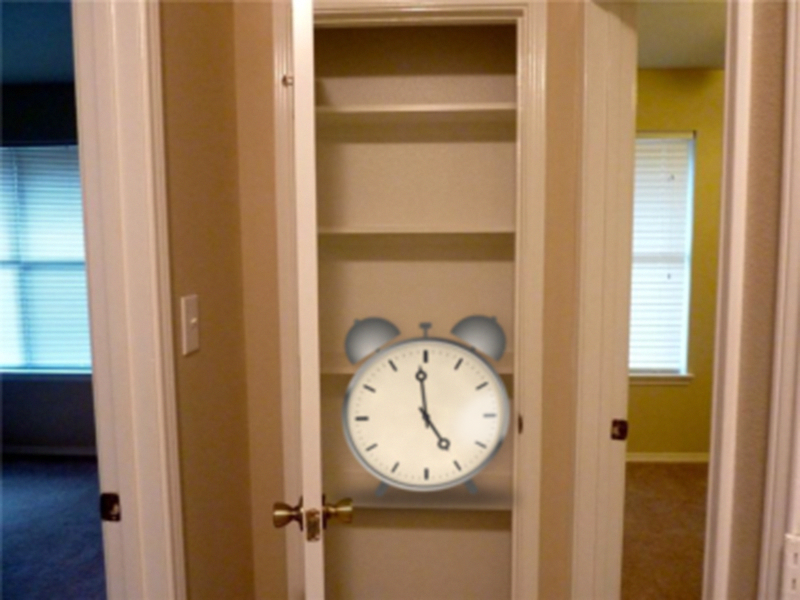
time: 4:59
